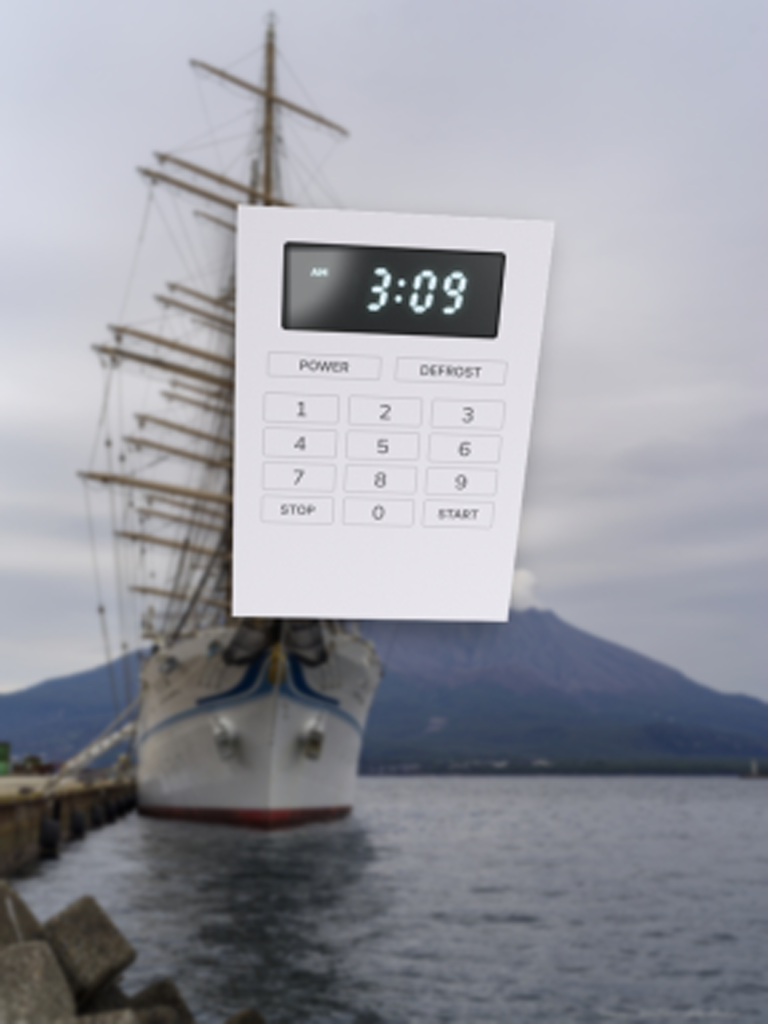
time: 3:09
